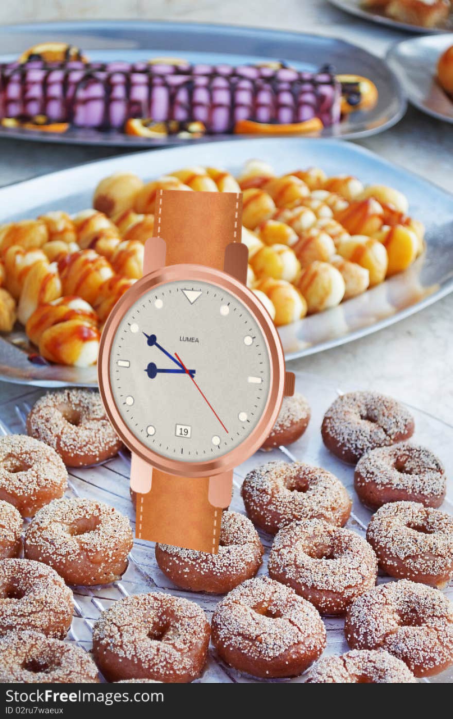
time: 8:50:23
